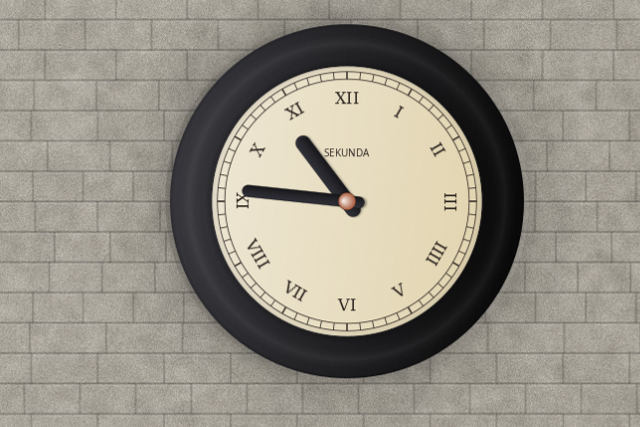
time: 10:46
